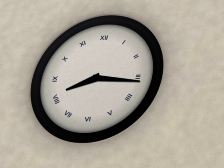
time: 8:16
